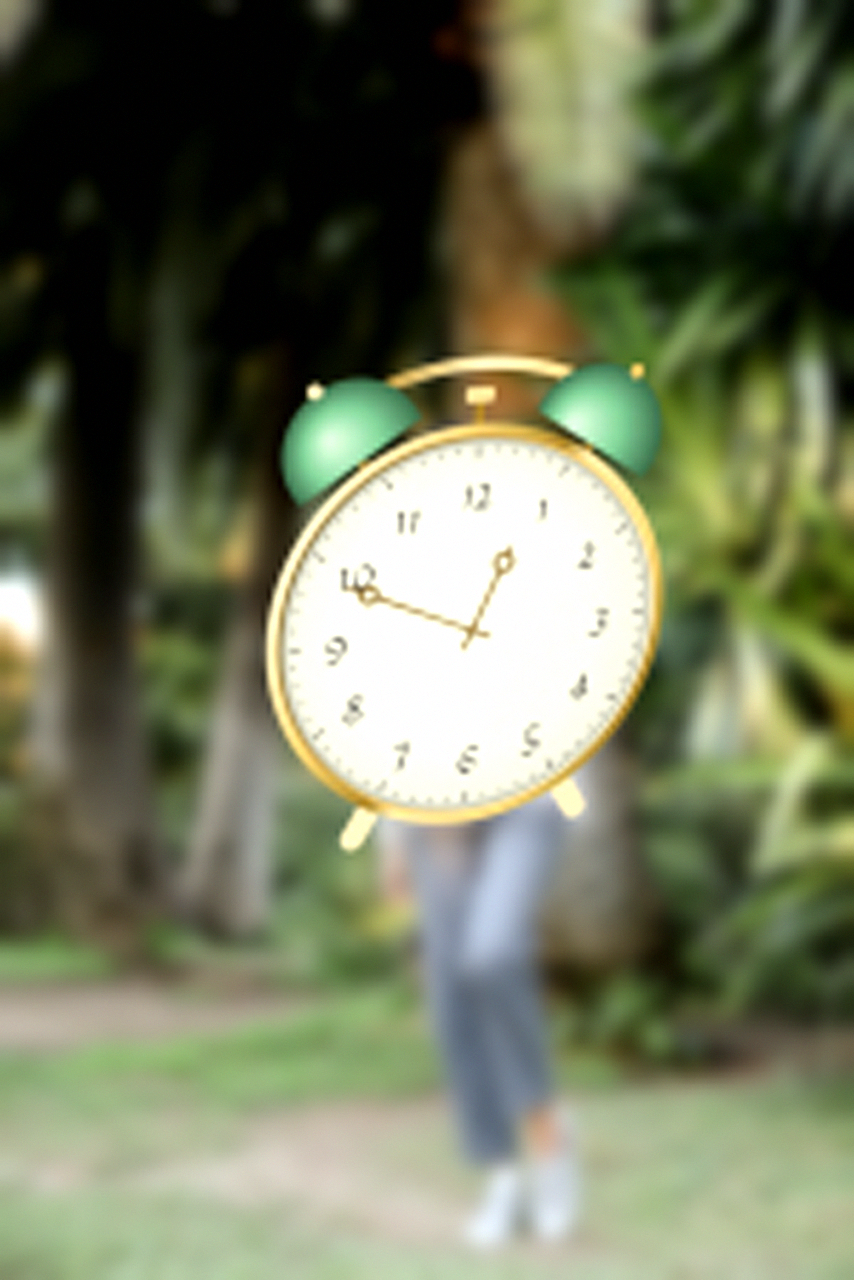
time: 12:49
